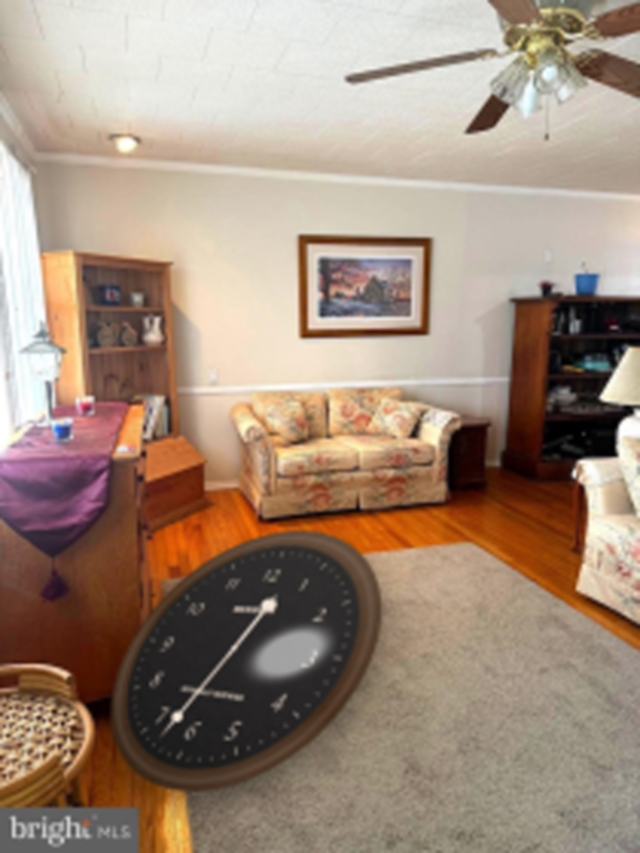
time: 12:33
